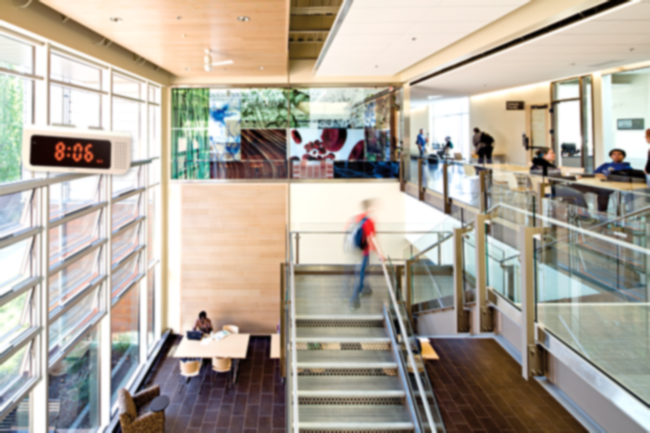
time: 8:06
